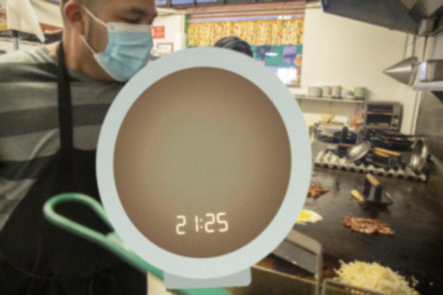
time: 21:25
